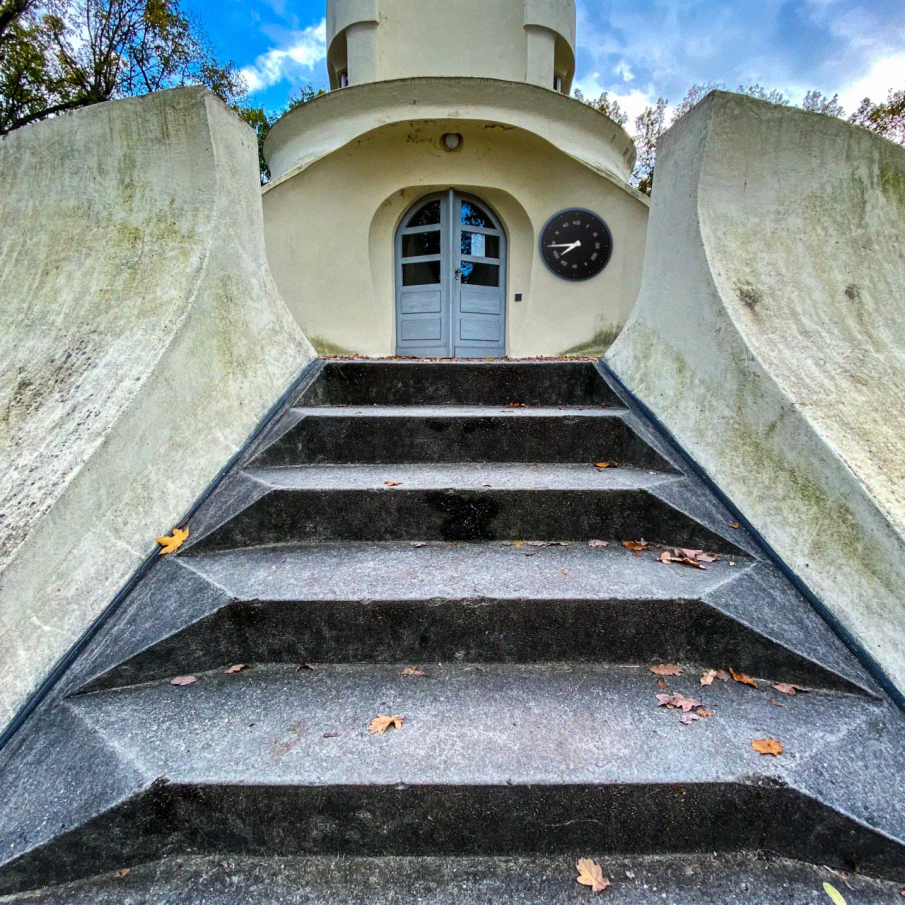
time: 7:44
